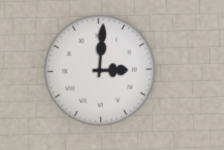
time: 3:01
